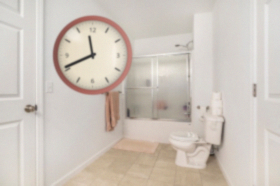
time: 11:41
